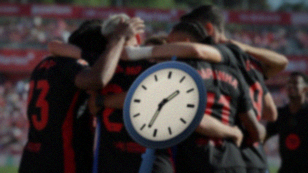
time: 1:33
